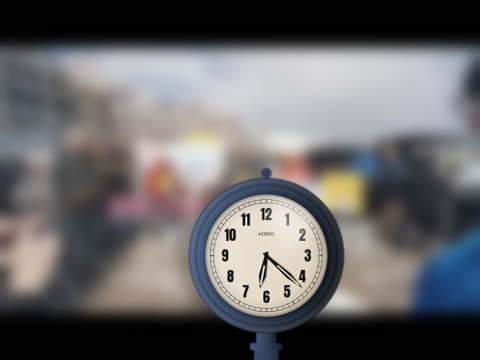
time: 6:22
